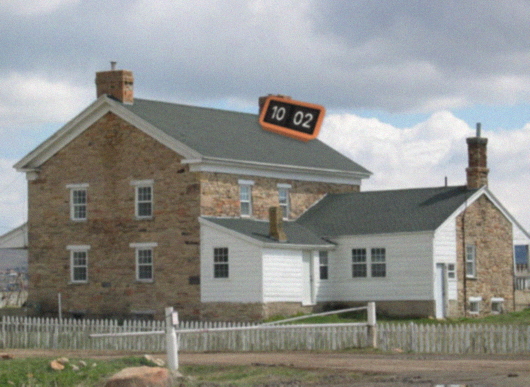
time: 10:02
